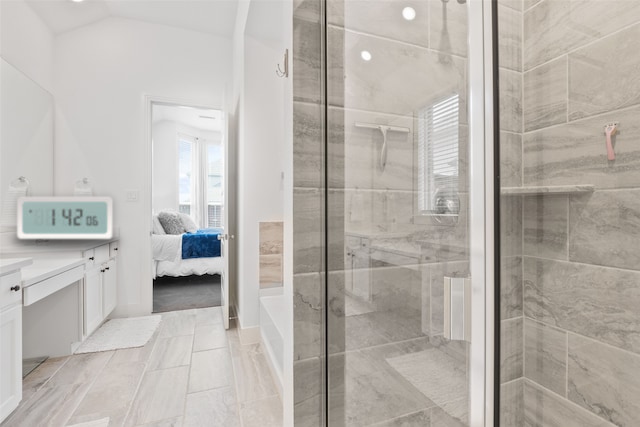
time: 1:42
